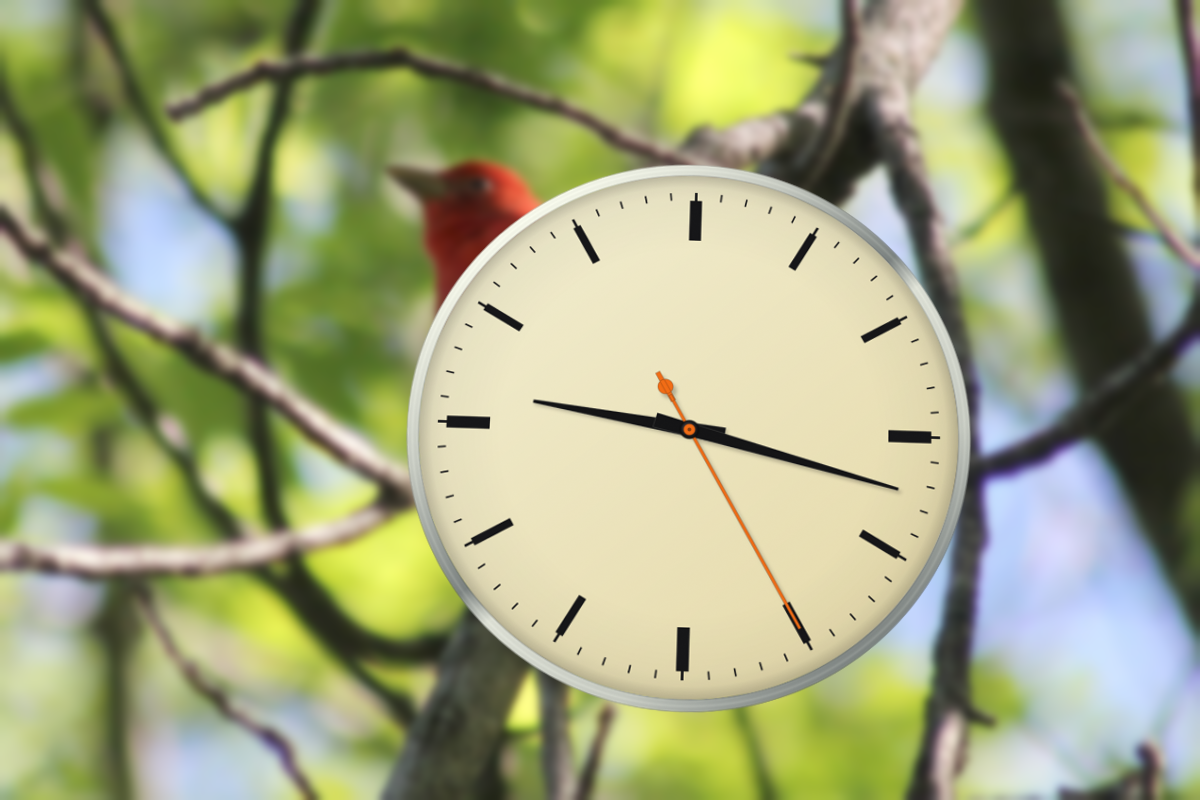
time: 9:17:25
